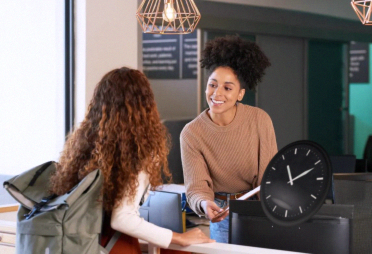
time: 11:11
